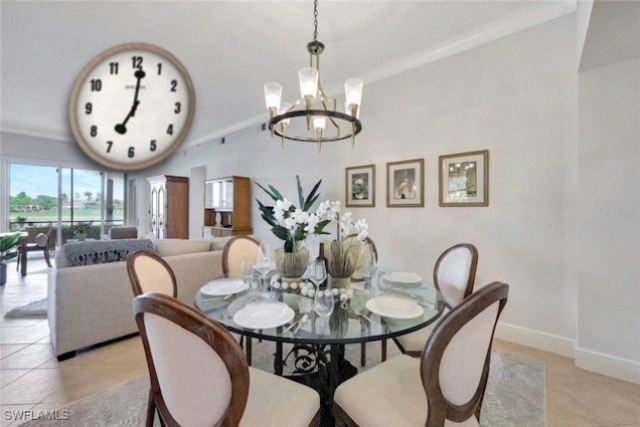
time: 7:01
